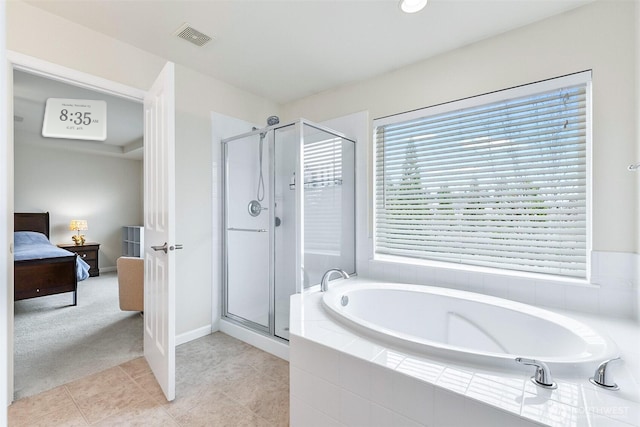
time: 8:35
